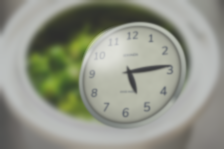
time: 5:14
